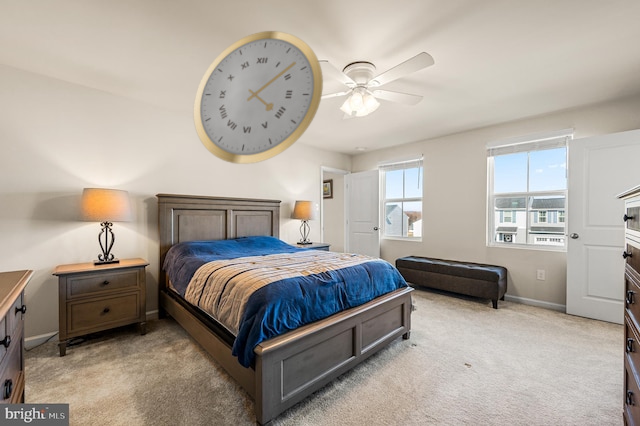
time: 4:08
